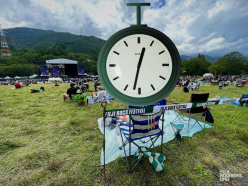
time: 12:32
